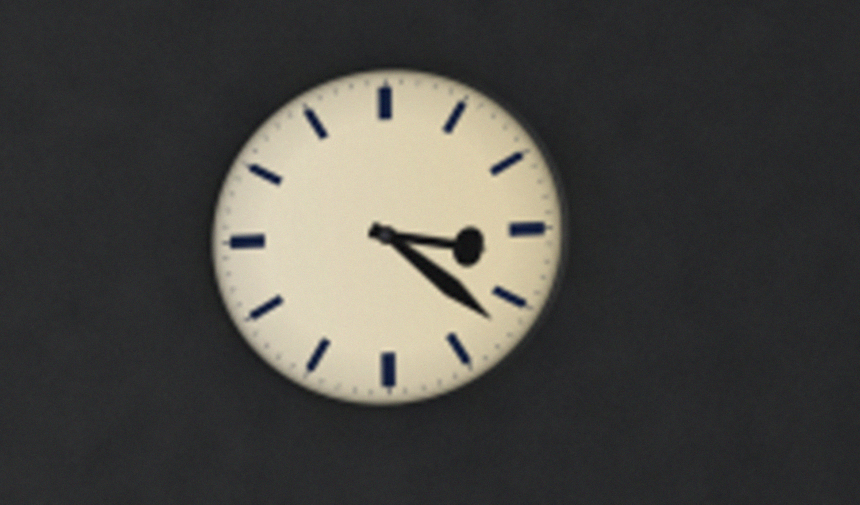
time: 3:22
